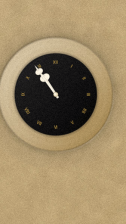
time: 10:54
